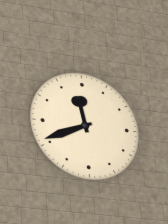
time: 11:41
